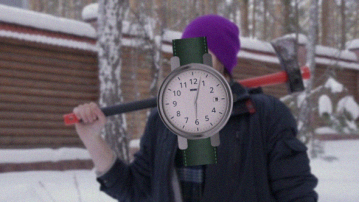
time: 6:03
